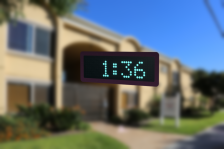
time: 1:36
